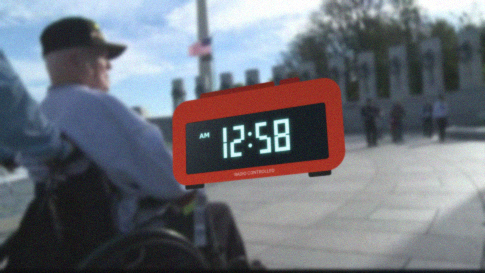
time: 12:58
